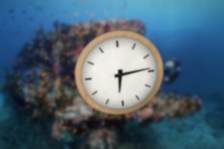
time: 6:14
